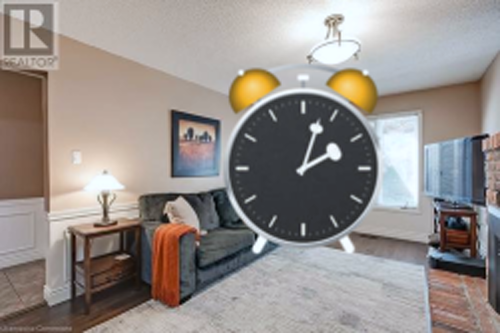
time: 2:03
